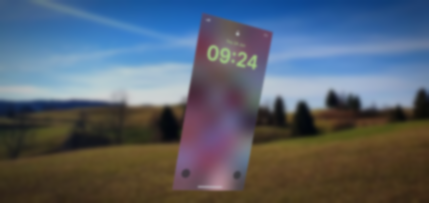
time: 9:24
